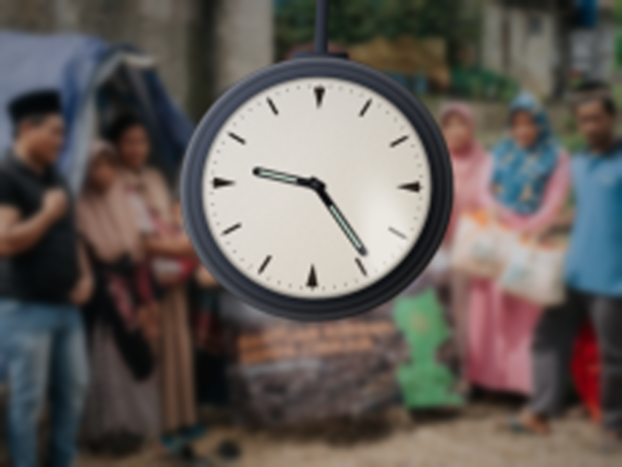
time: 9:24
